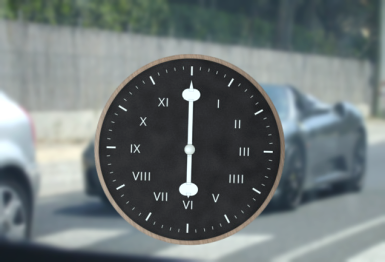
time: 6:00
